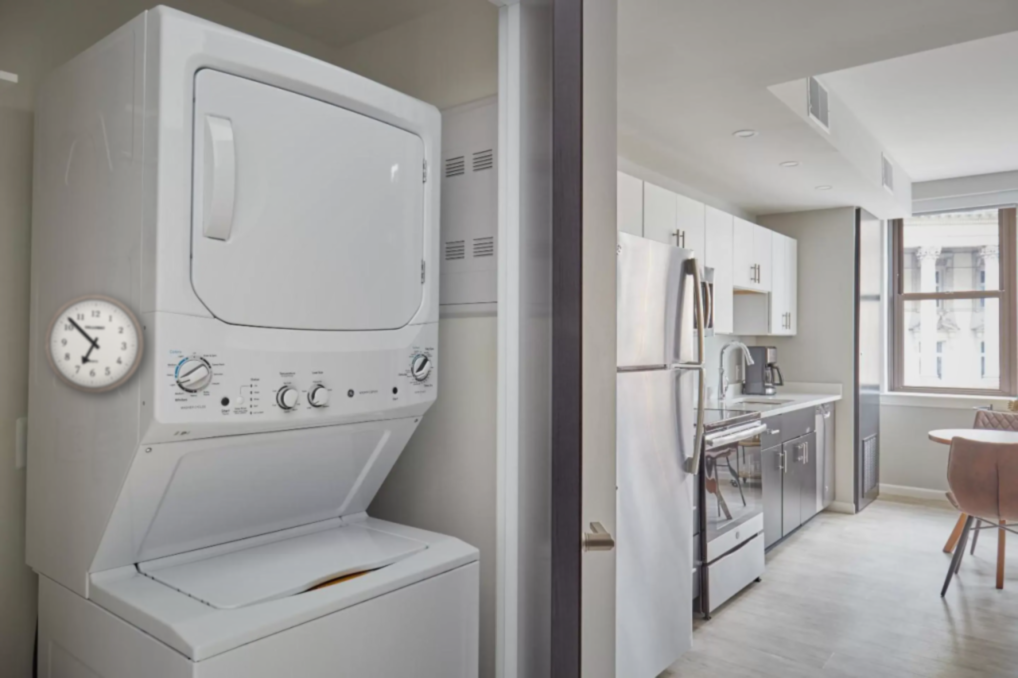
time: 6:52
